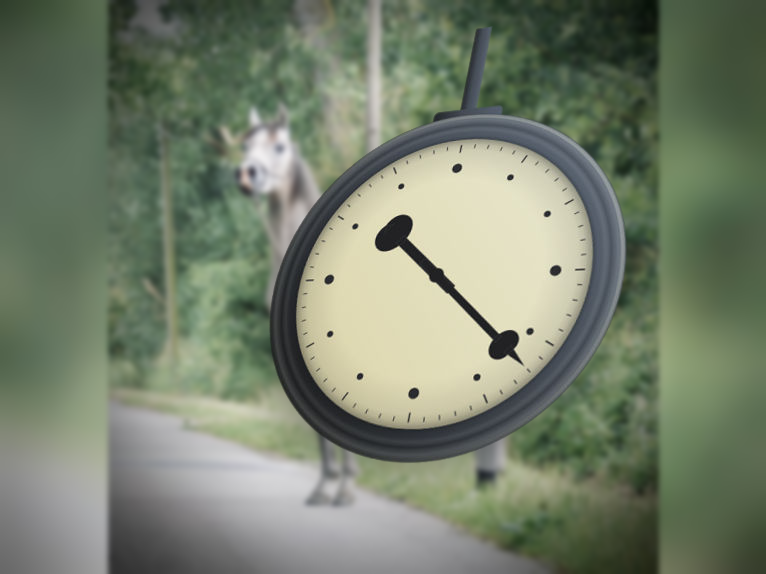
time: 10:22
